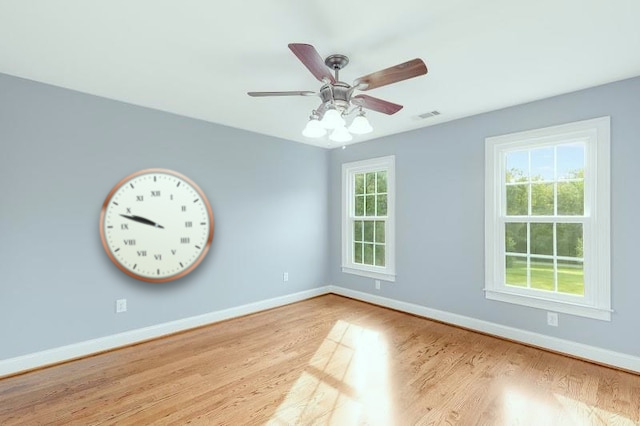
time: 9:48
